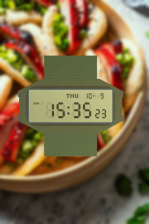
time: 15:35:23
